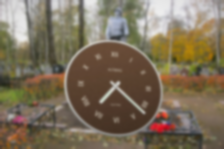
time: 7:22
